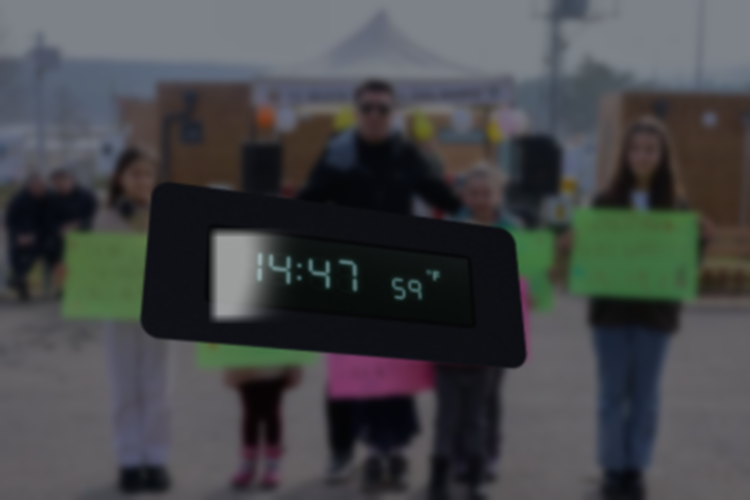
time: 14:47
